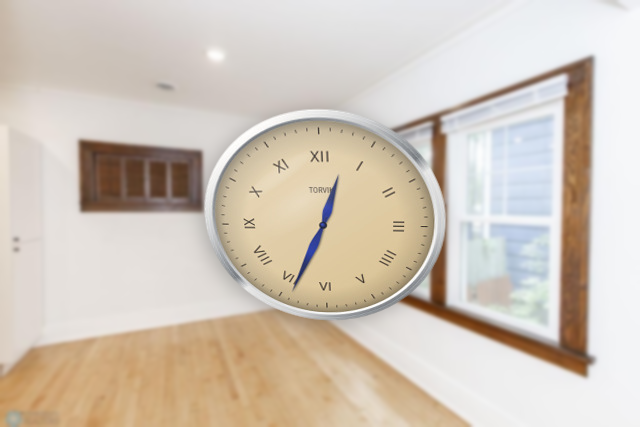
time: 12:34
